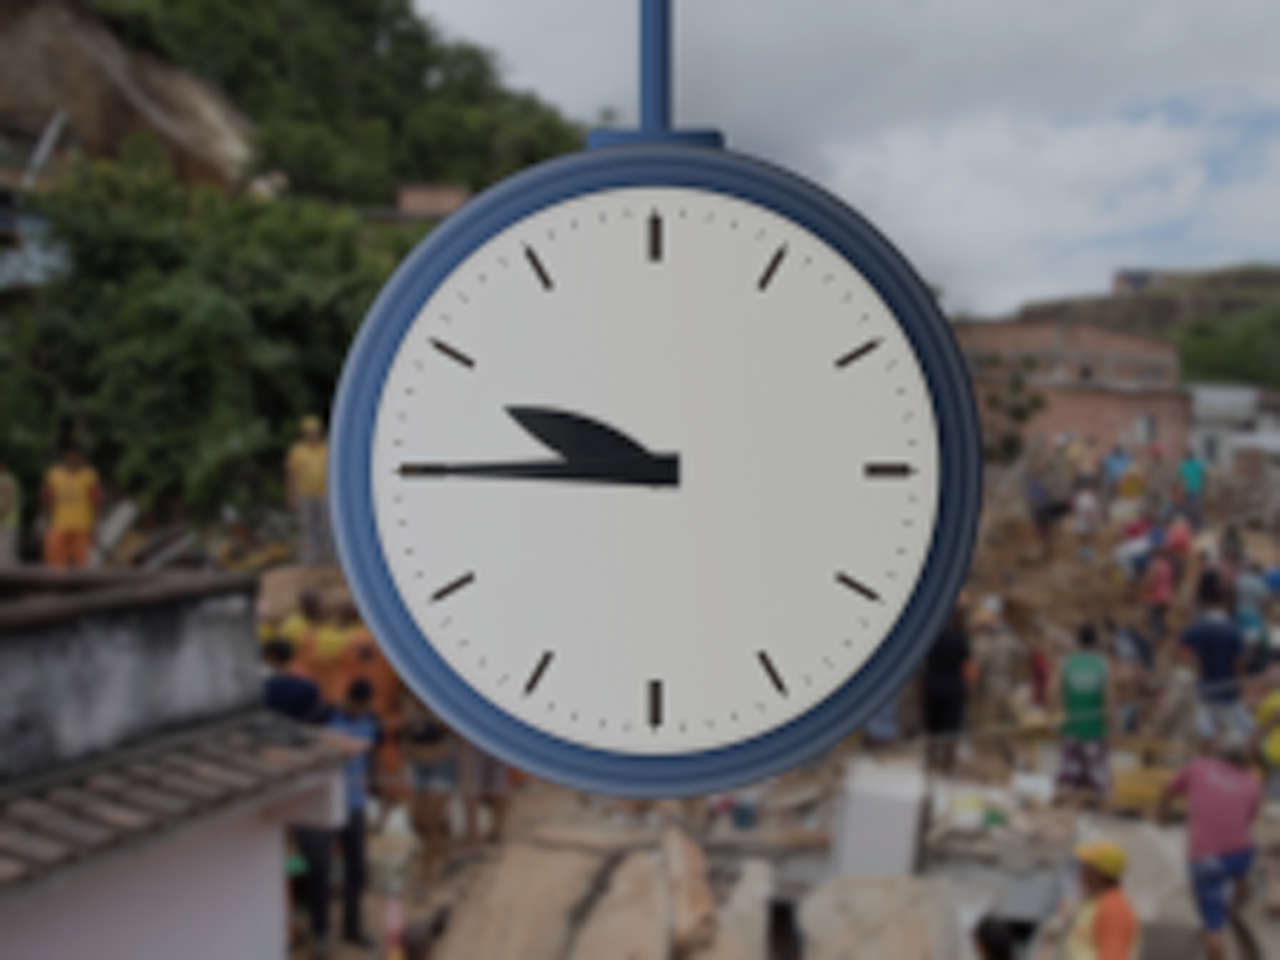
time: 9:45
